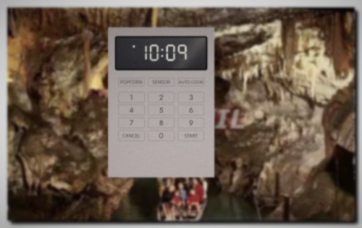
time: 10:09
